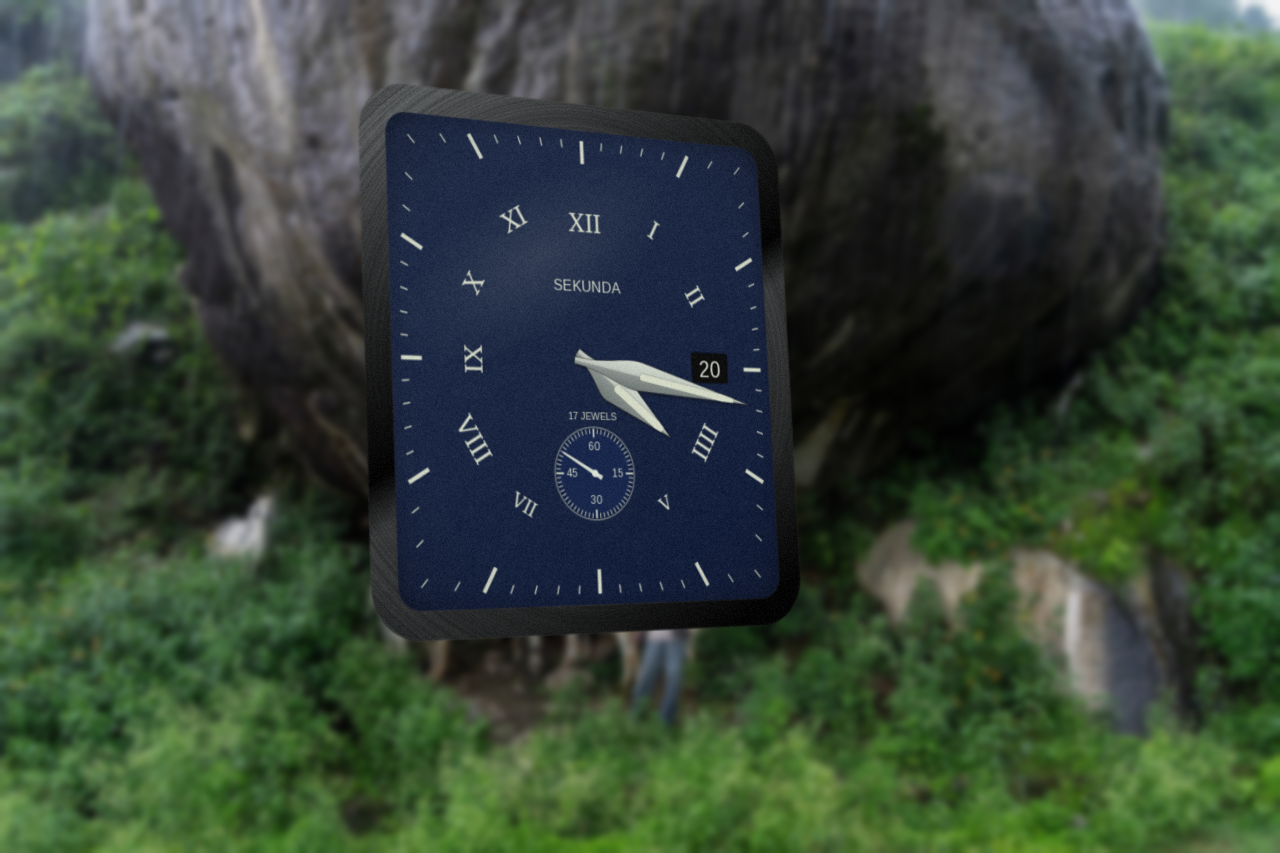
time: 4:16:50
